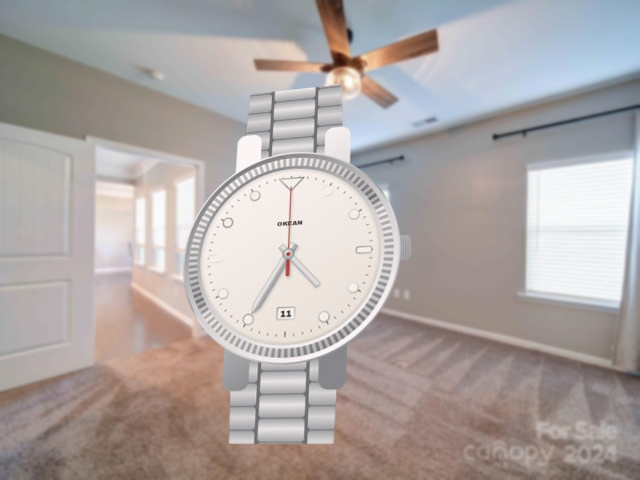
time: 4:35:00
